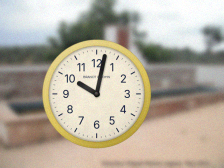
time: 10:02
